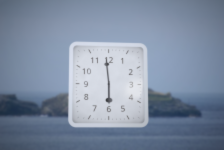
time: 5:59
